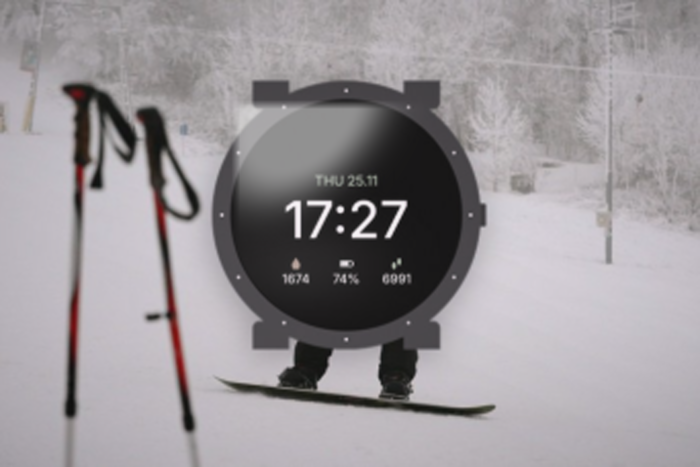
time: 17:27
